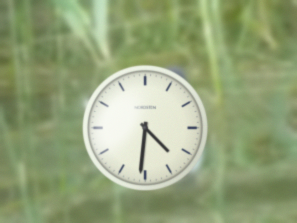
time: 4:31
